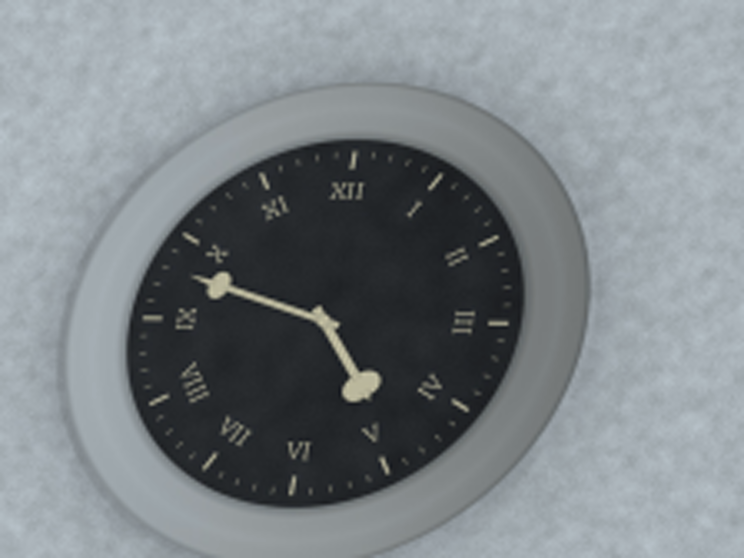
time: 4:48
